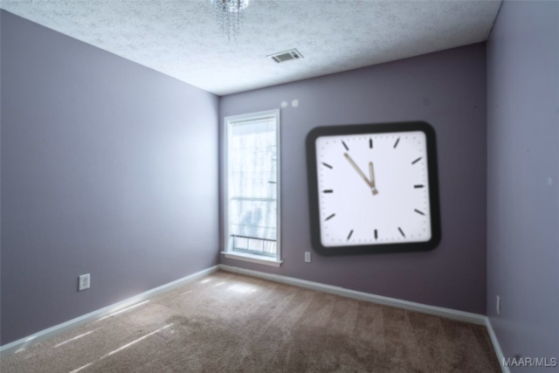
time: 11:54
